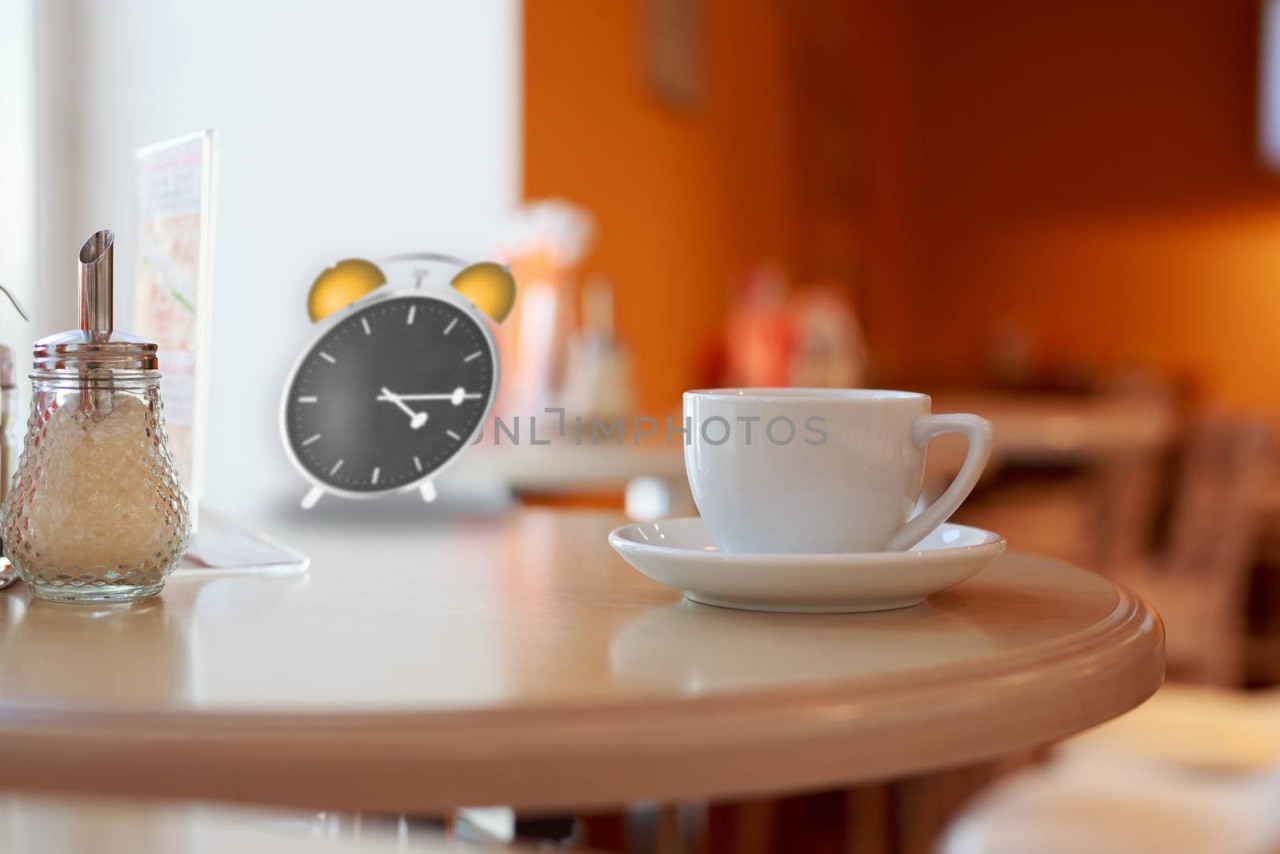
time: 4:15
